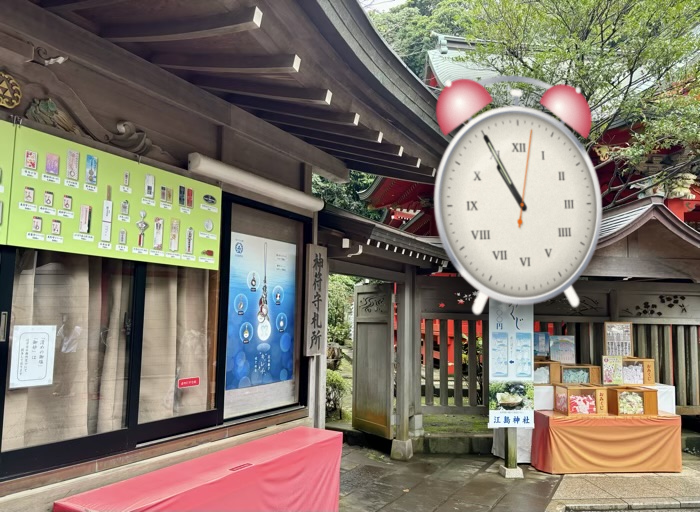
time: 10:55:02
